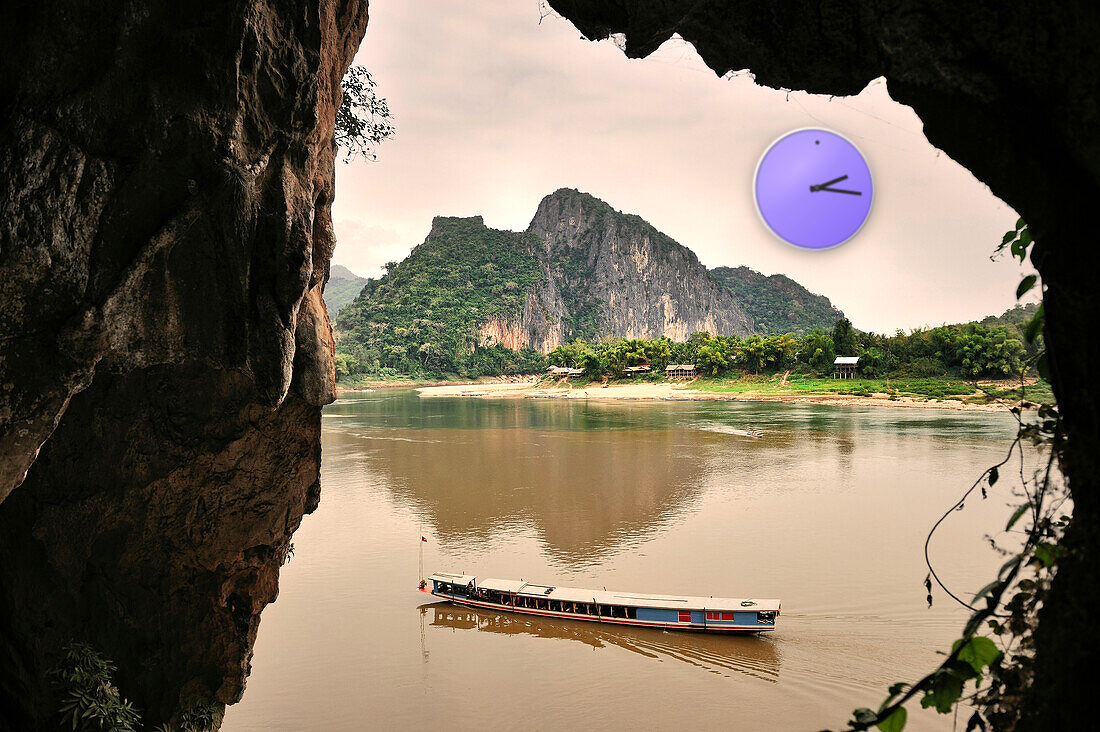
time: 2:16
